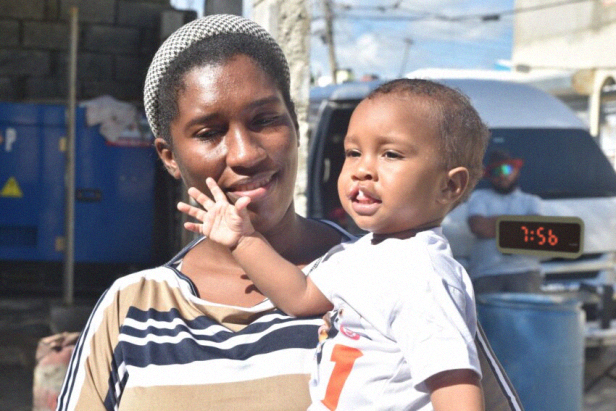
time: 7:56
